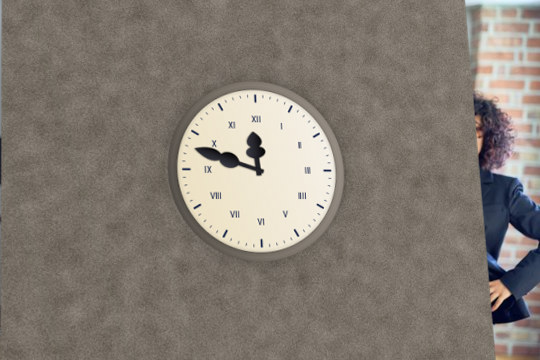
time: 11:48
